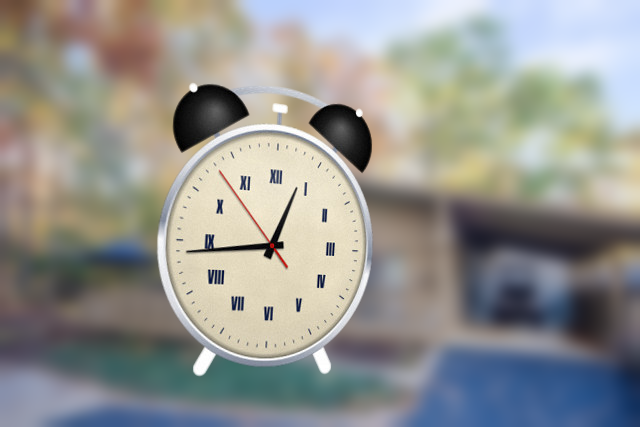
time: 12:43:53
